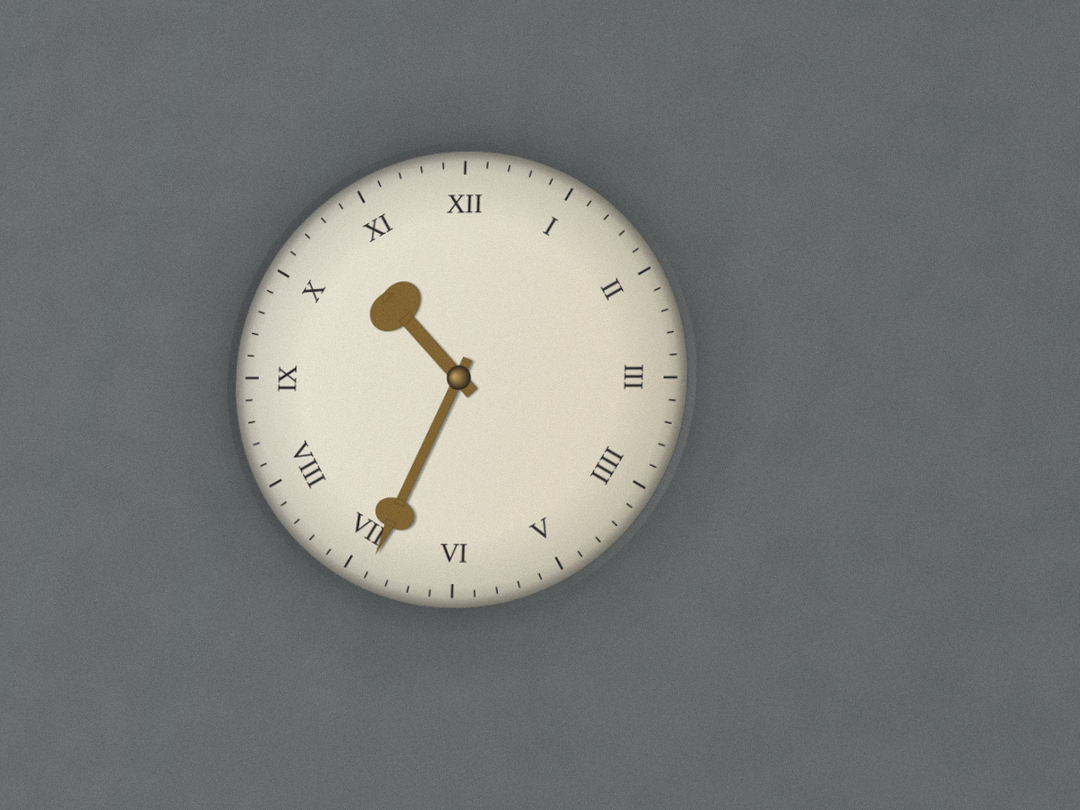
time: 10:34
